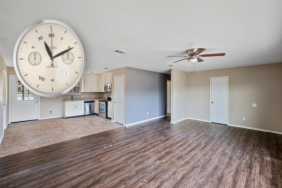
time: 11:11
